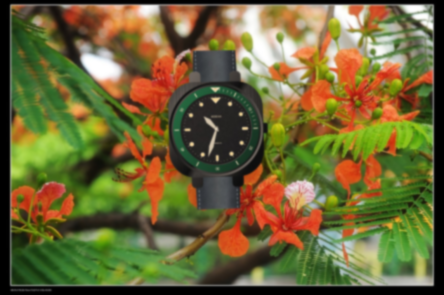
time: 10:33
